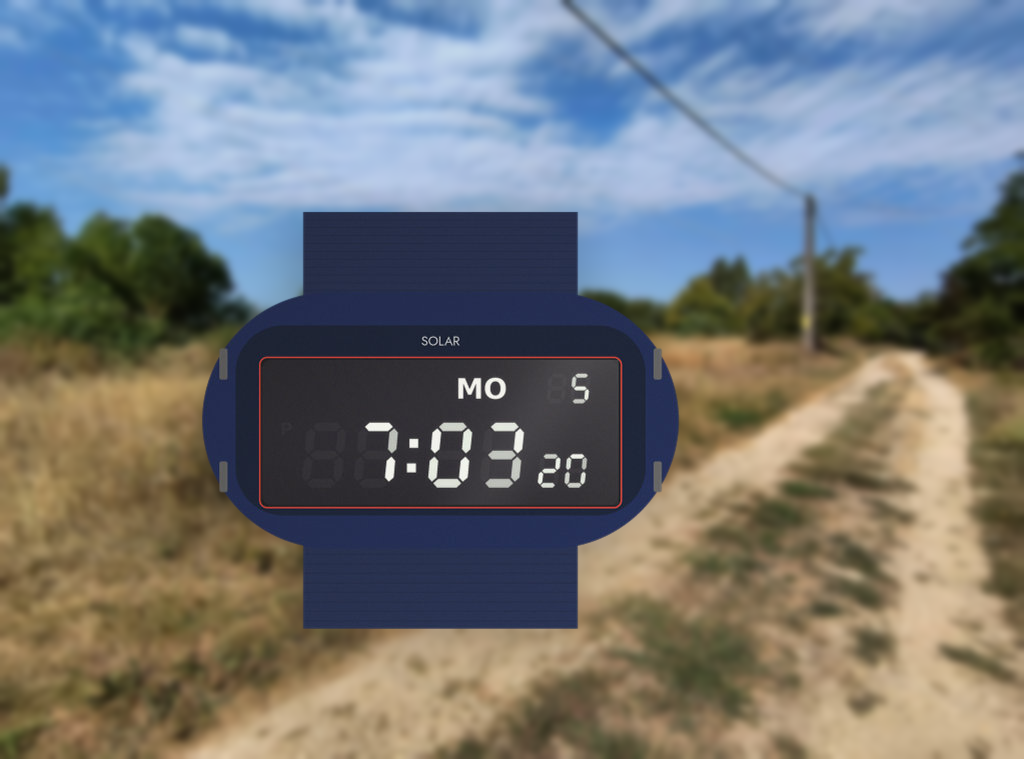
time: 7:03:20
